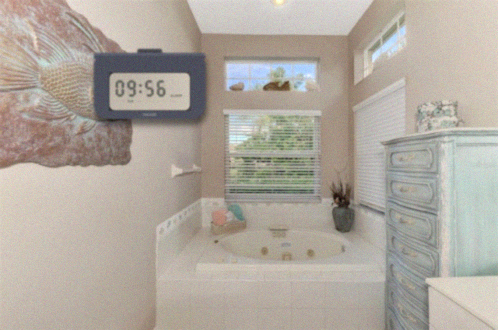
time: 9:56
